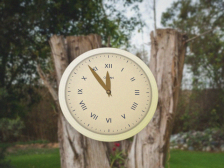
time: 11:54
